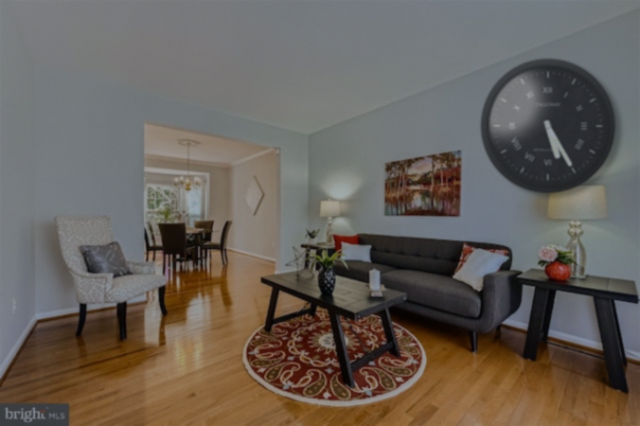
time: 5:25
